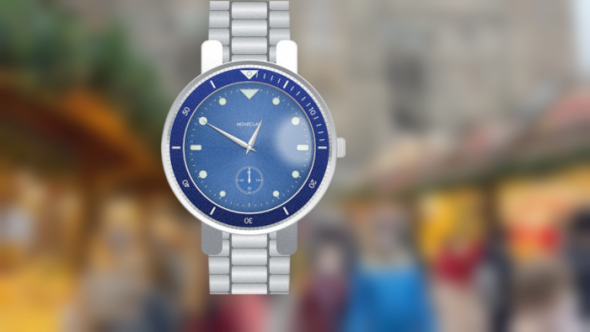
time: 12:50
